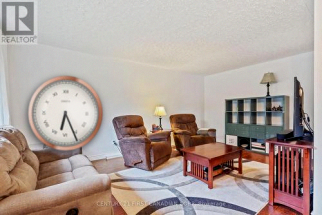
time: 6:26
